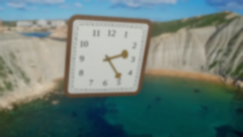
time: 2:24
